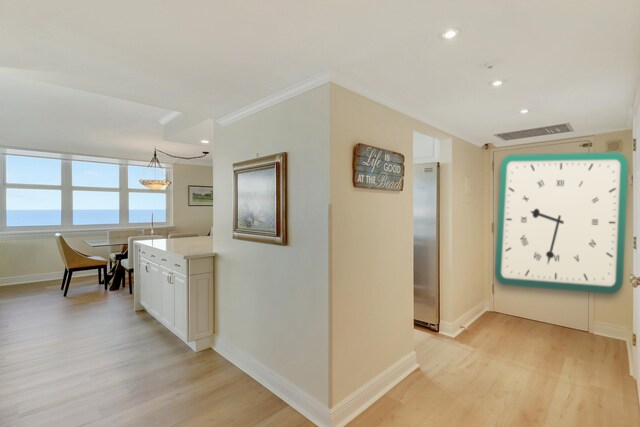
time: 9:32
